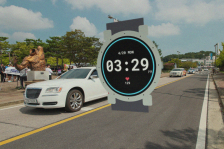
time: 3:29
